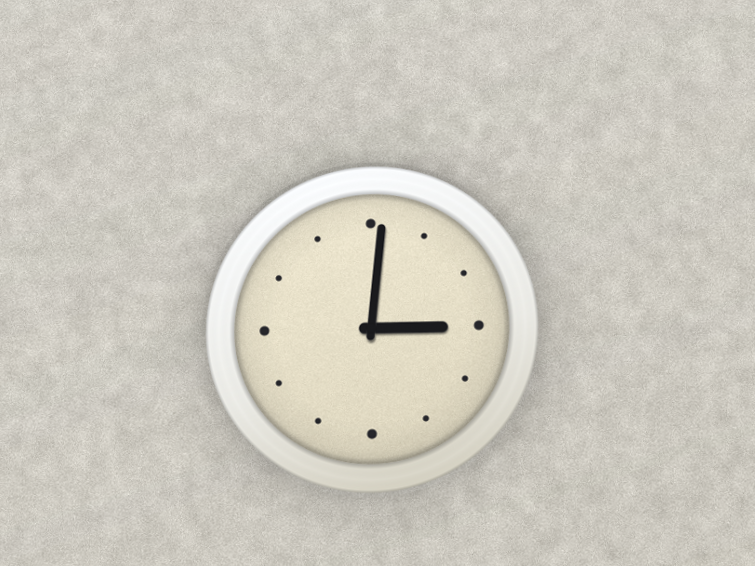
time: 3:01
